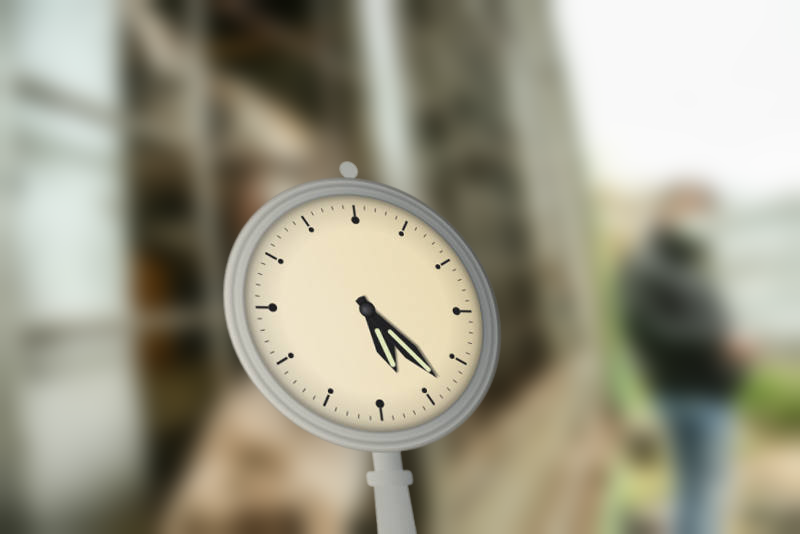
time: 5:23
